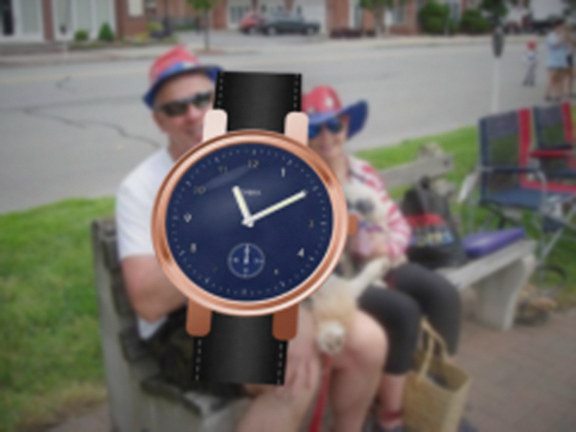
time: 11:10
